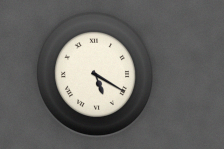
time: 5:20
